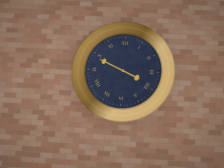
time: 3:49
